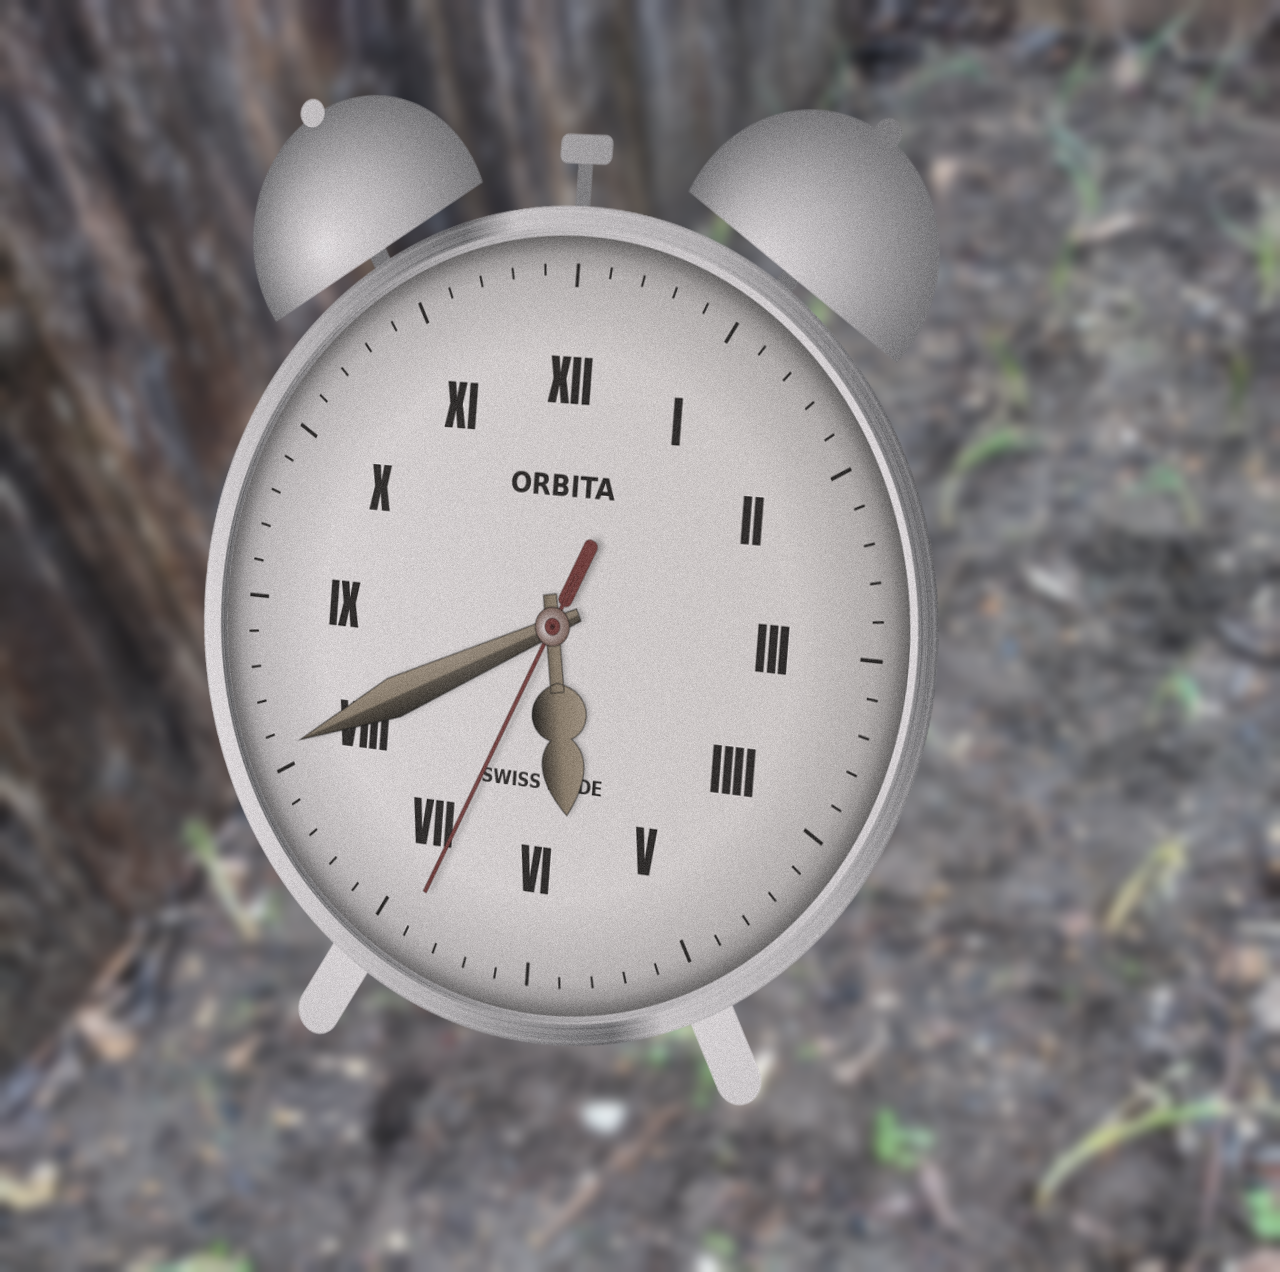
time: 5:40:34
